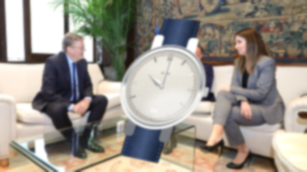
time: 10:00
